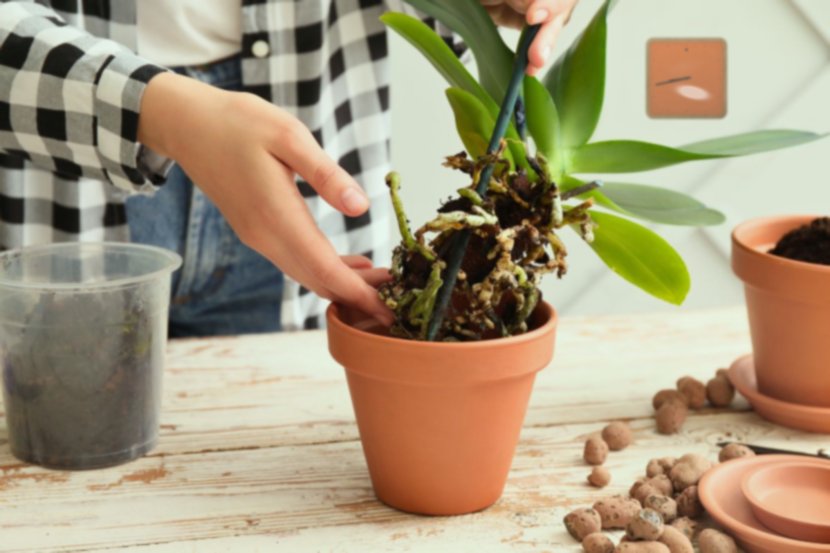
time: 8:43
